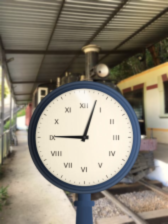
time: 9:03
